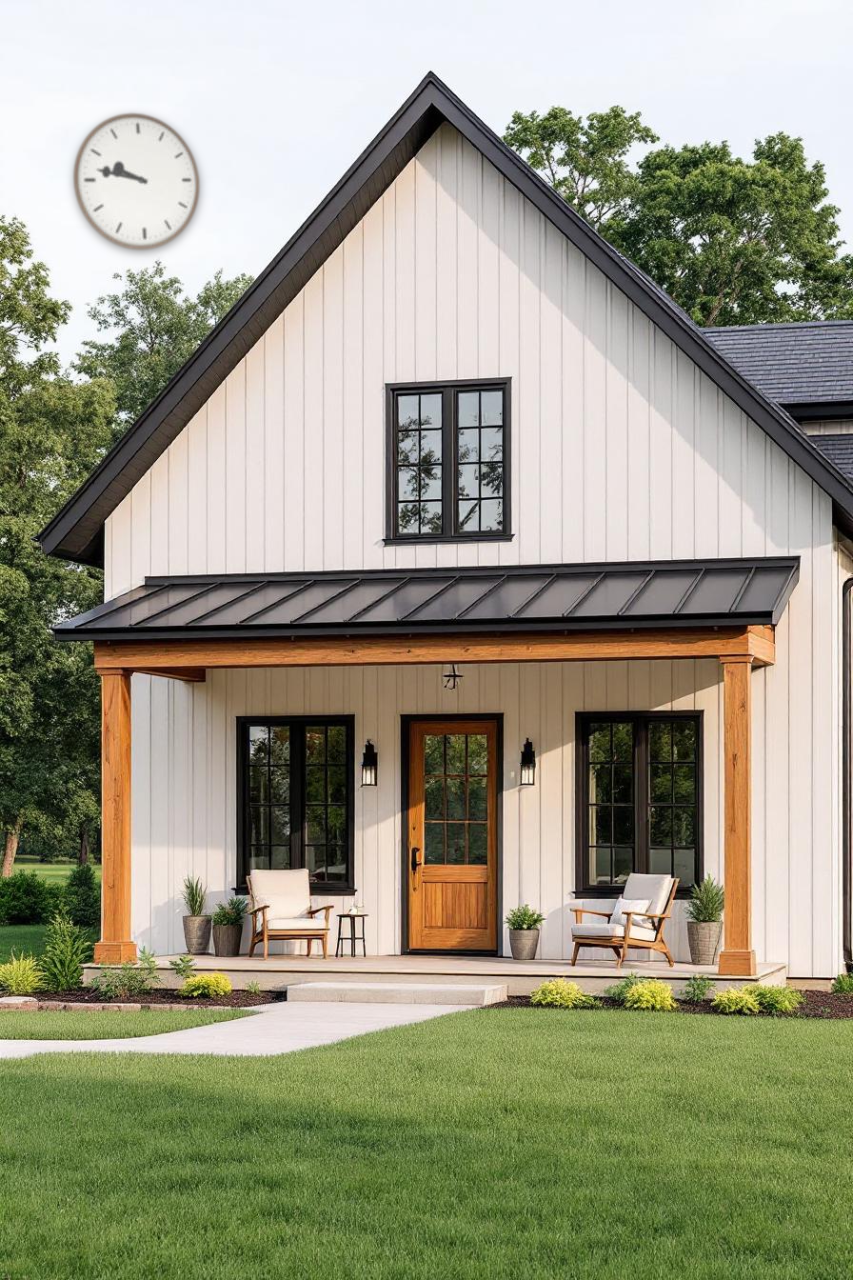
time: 9:47
